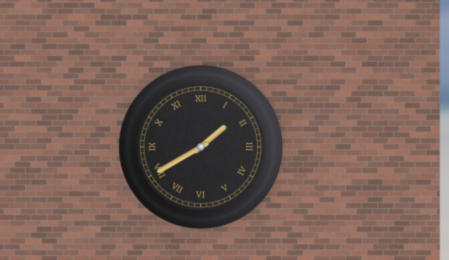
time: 1:40
